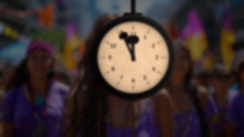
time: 11:56
